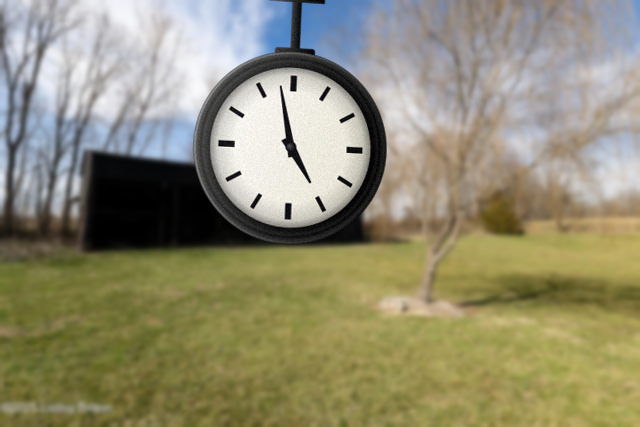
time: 4:58
